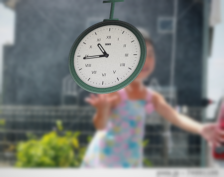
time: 10:44
